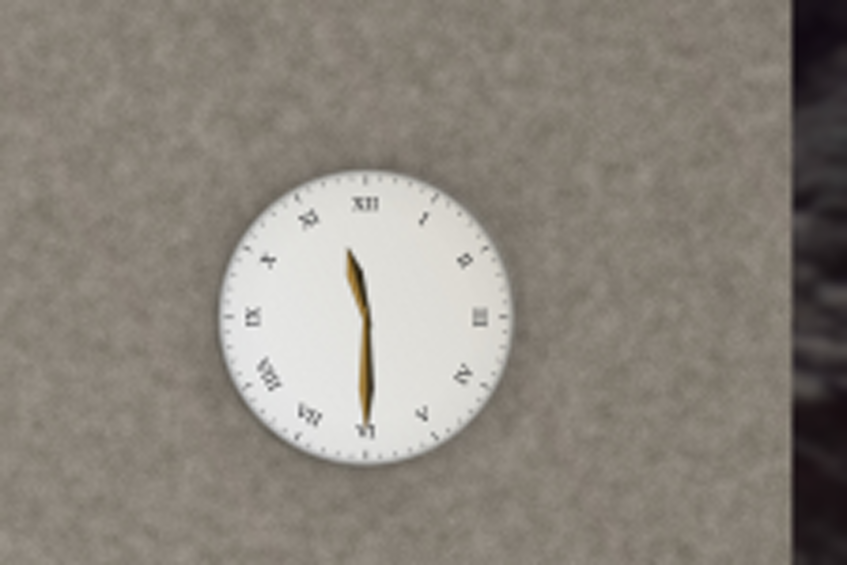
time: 11:30
